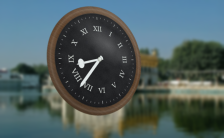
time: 8:37
